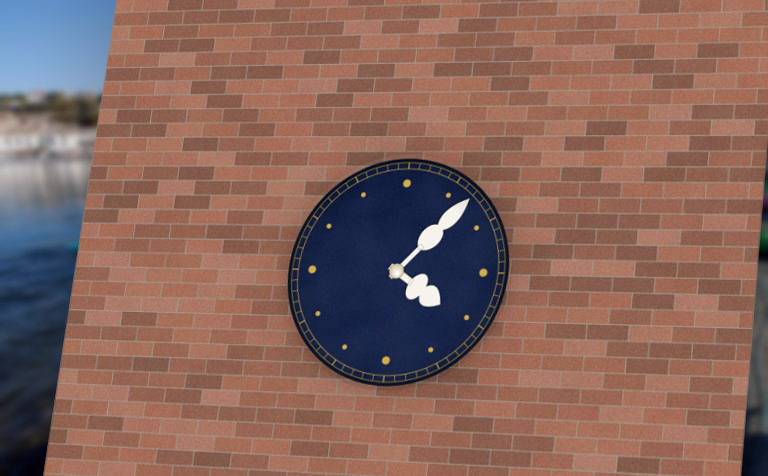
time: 4:07
